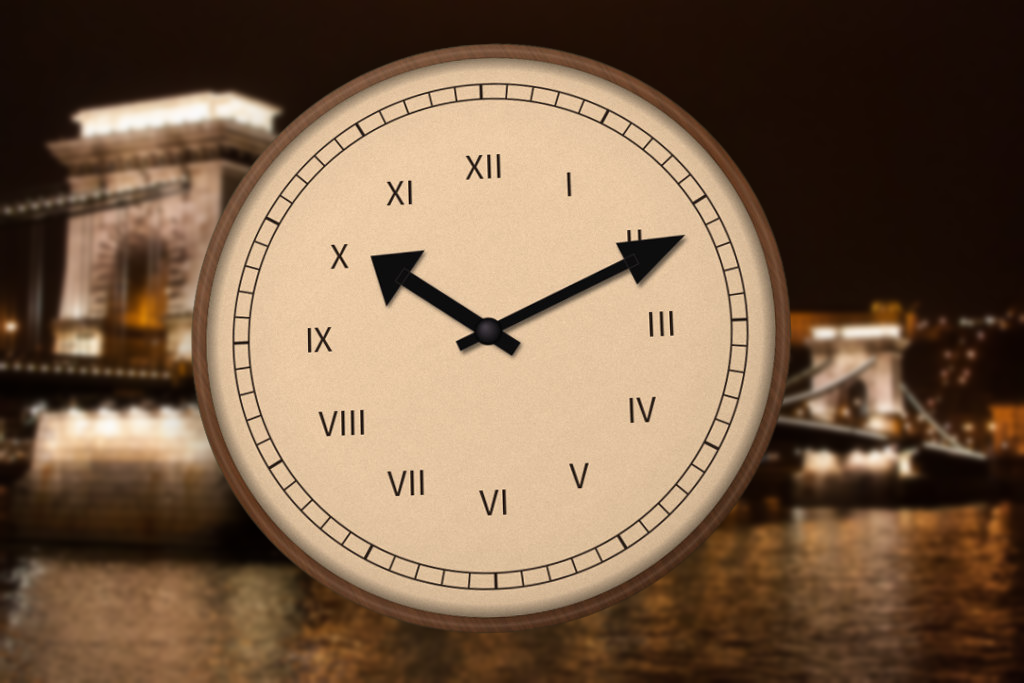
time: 10:11
